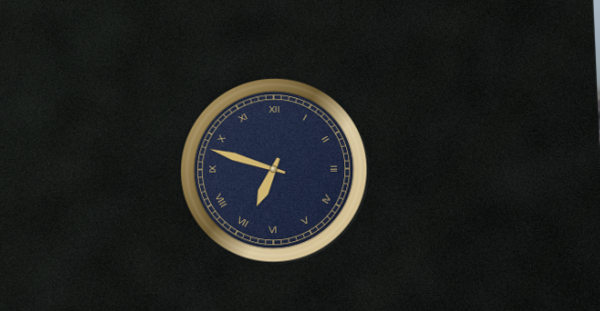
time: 6:48
